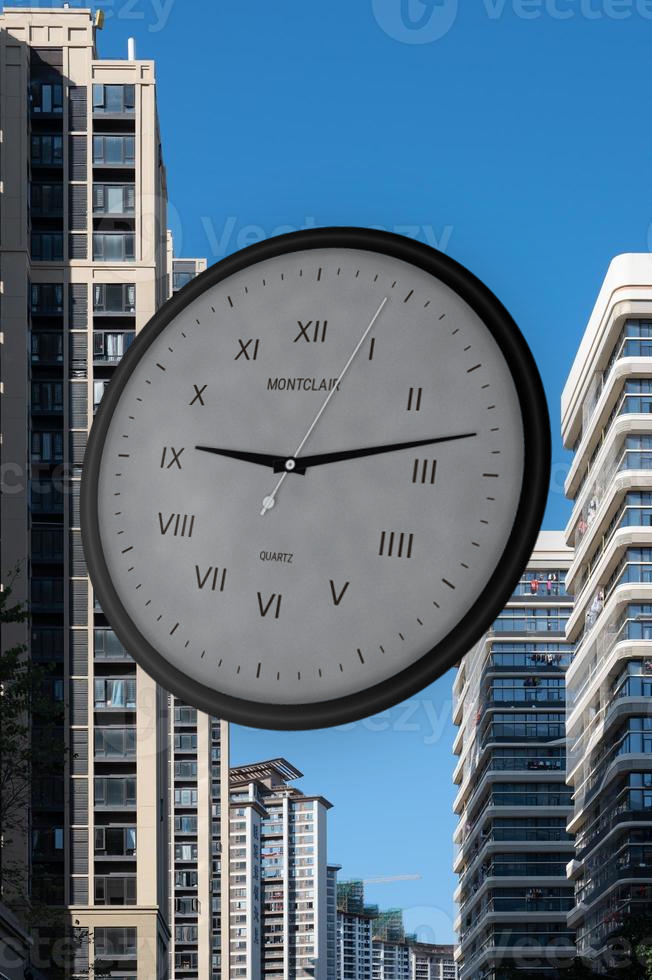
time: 9:13:04
